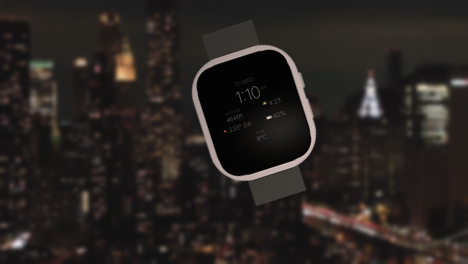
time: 1:10
